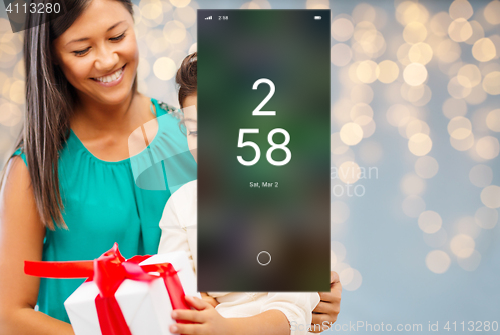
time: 2:58
